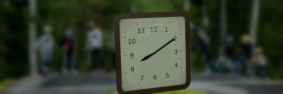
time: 8:10
